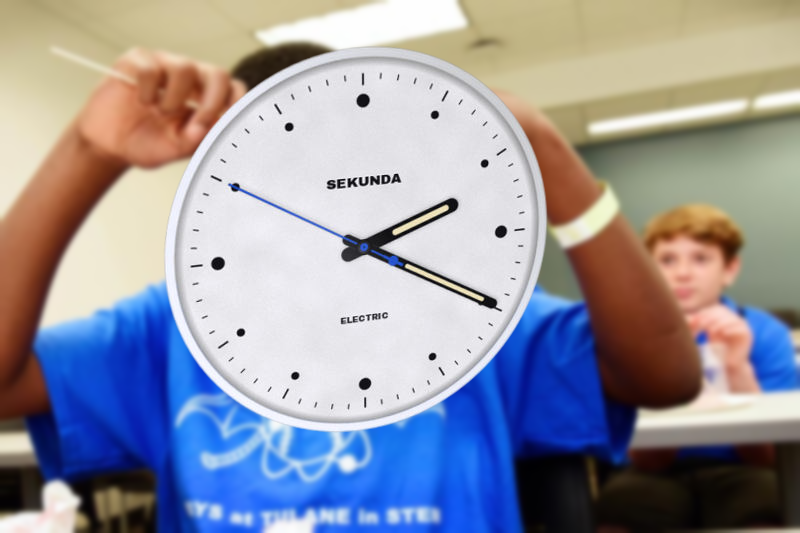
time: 2:19:50
